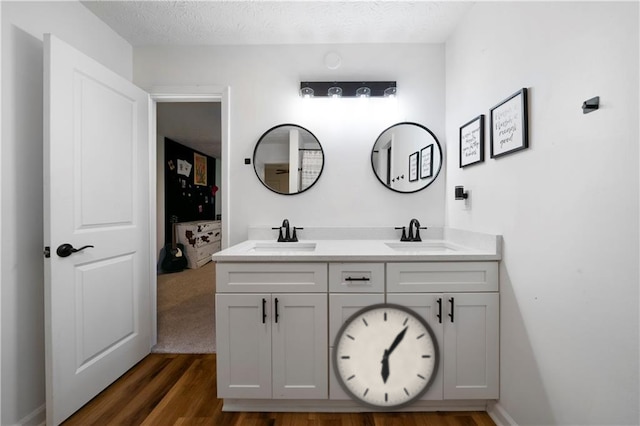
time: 6:06
